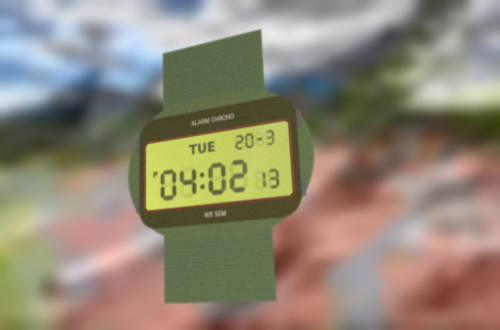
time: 4:02:13
